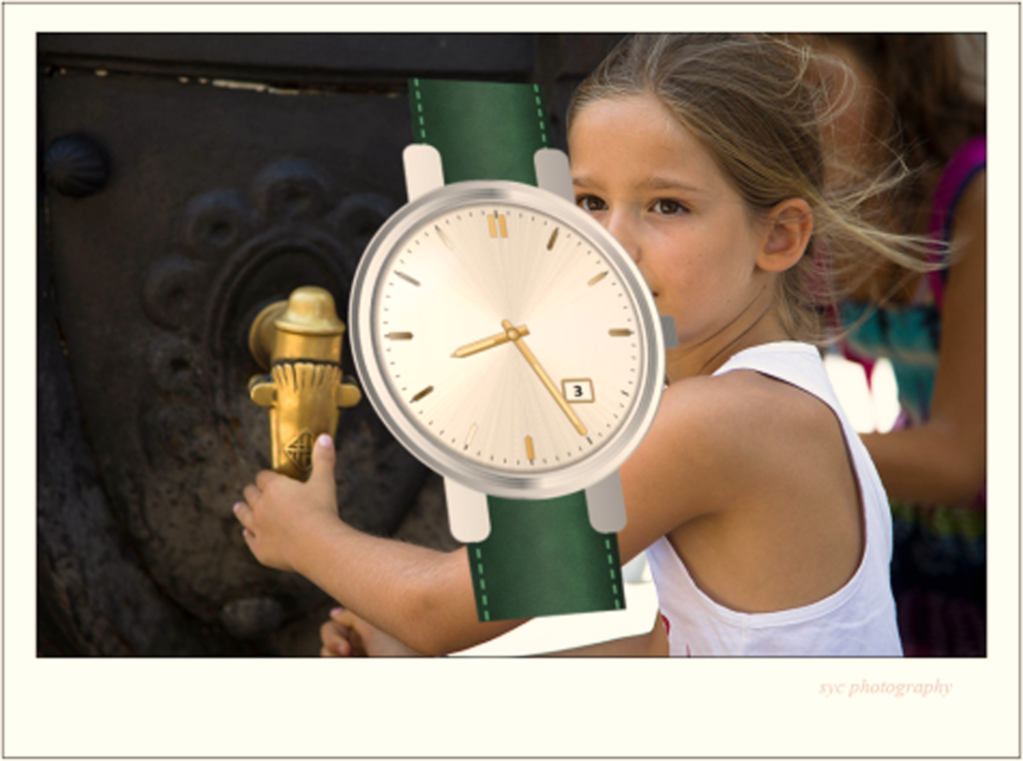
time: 8:25
